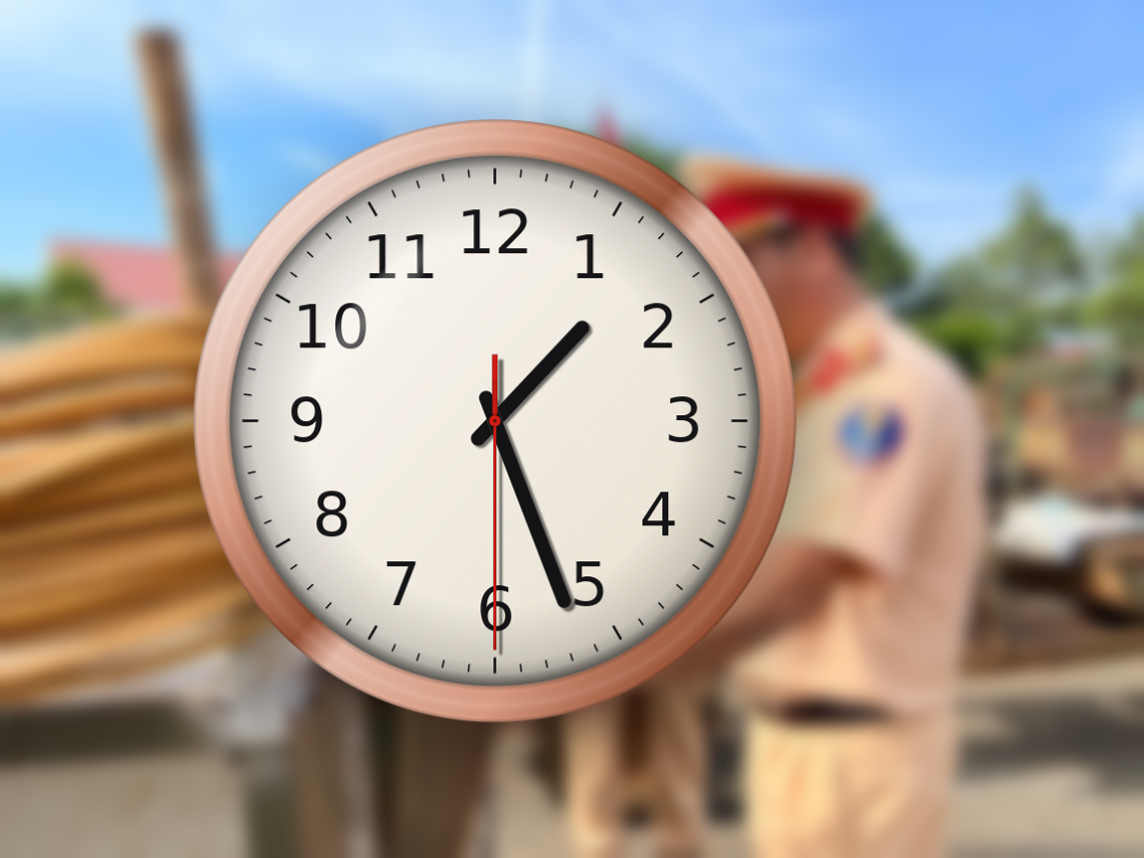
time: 1:26:30
